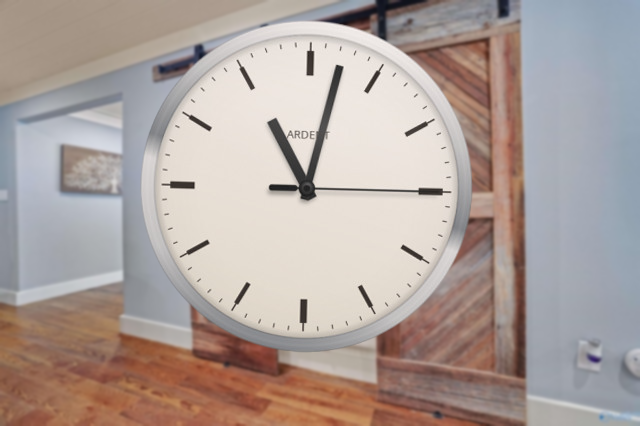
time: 11:02:15
